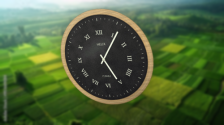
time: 5:06
